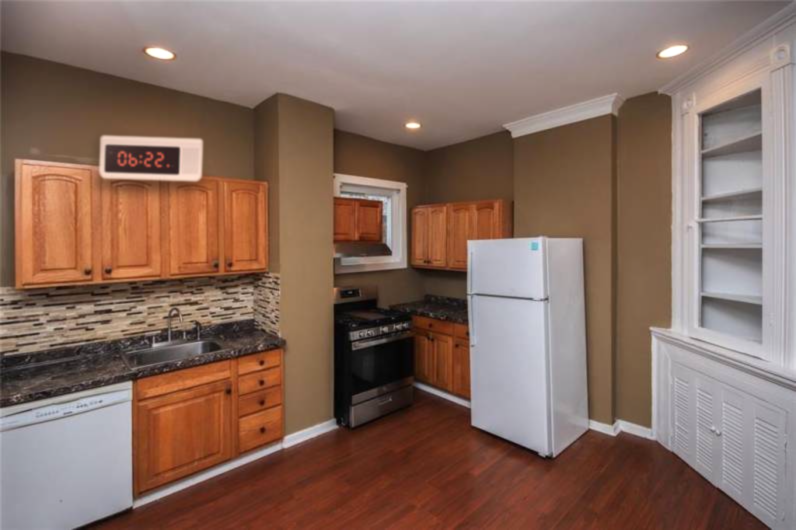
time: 6:22
